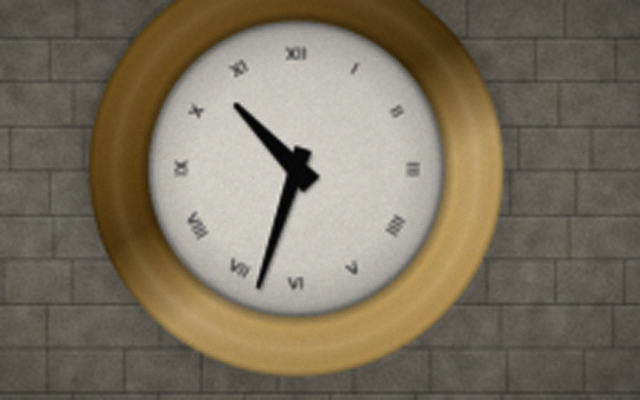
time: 10:33
